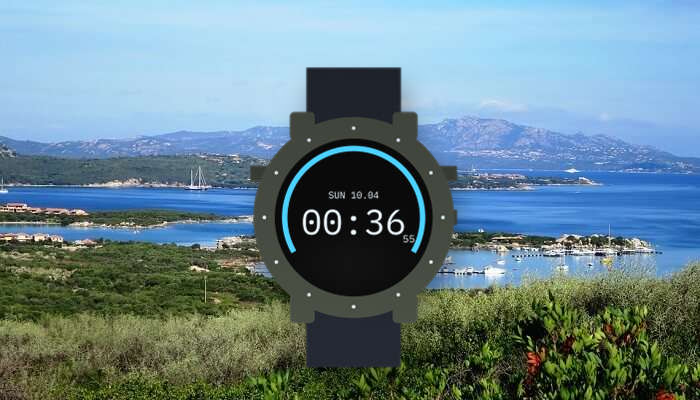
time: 0:36:55
